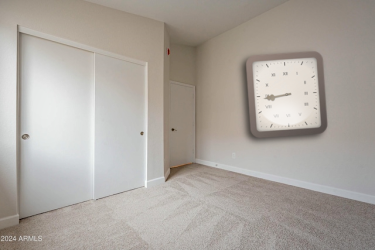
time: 8:44
